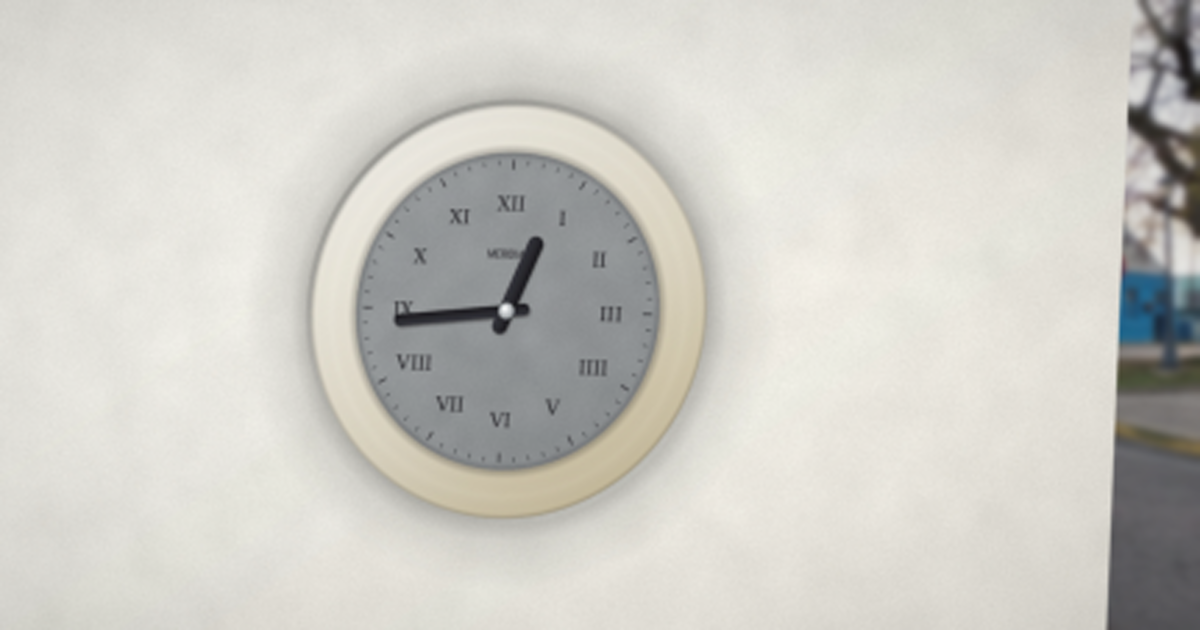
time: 12:44
